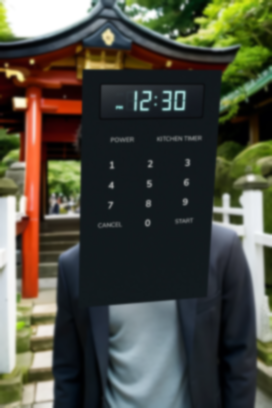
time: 12:30
